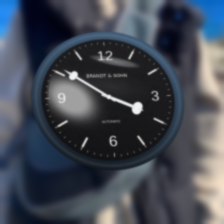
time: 3:51
